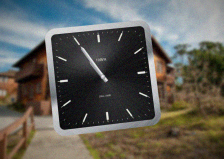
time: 10:55
